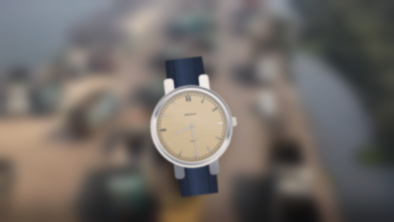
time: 8:29
